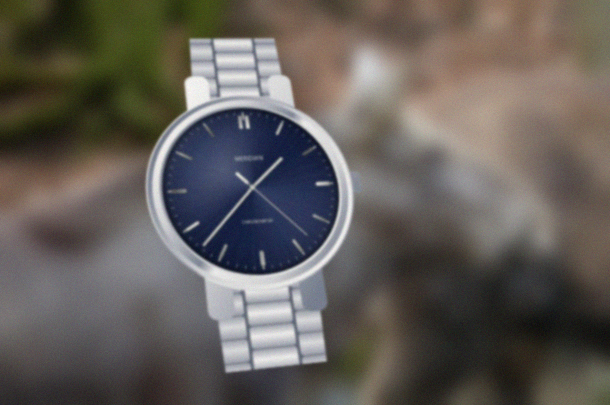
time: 1:37:23
